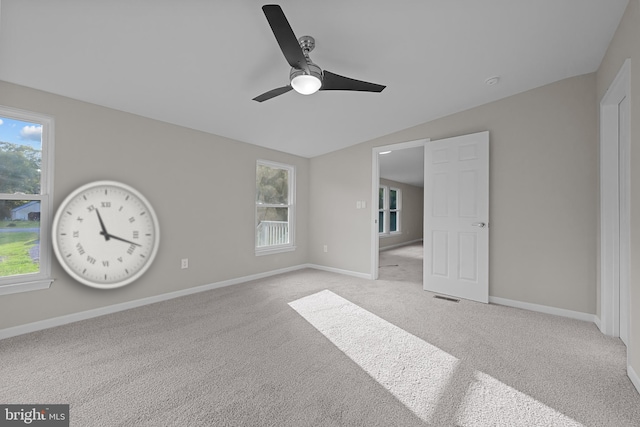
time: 11:18
